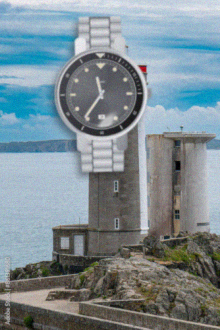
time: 11:36
